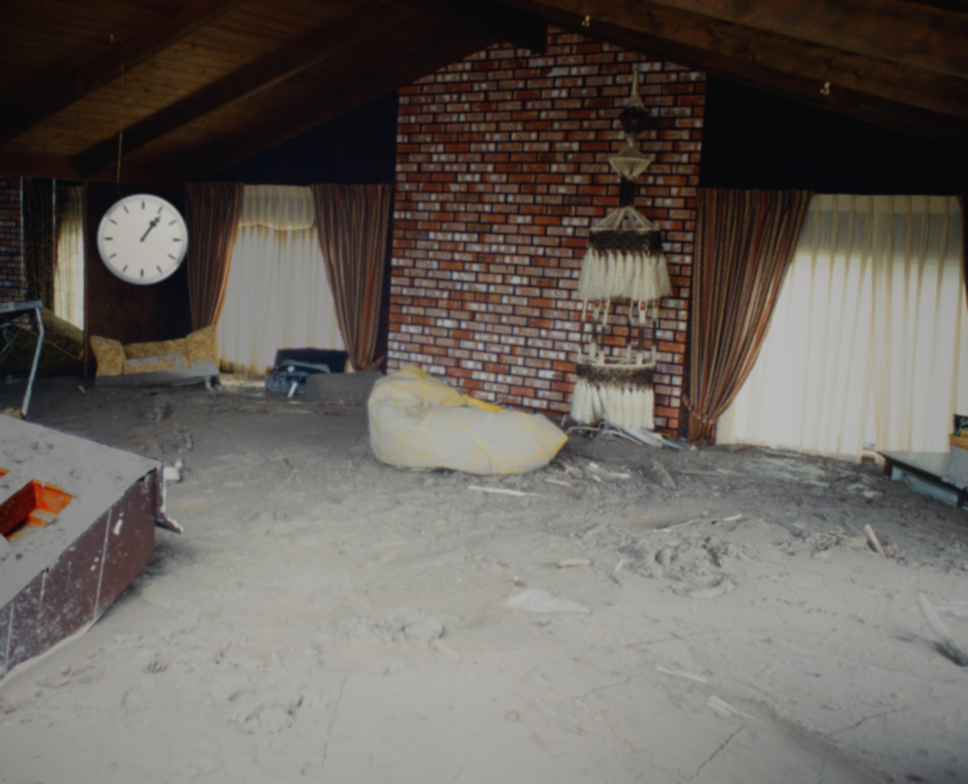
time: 1:06
